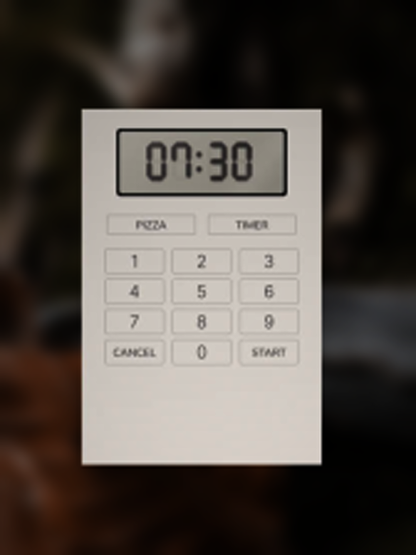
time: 7:30
